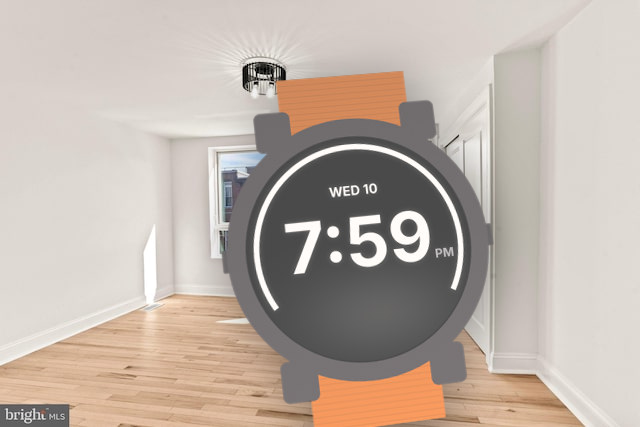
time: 7:59
